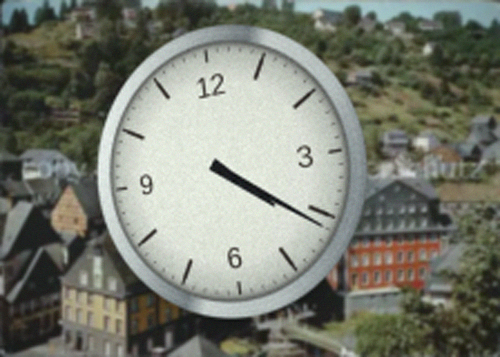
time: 4:21
